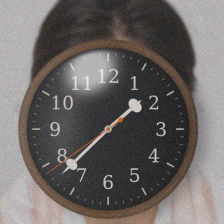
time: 1:37:39
